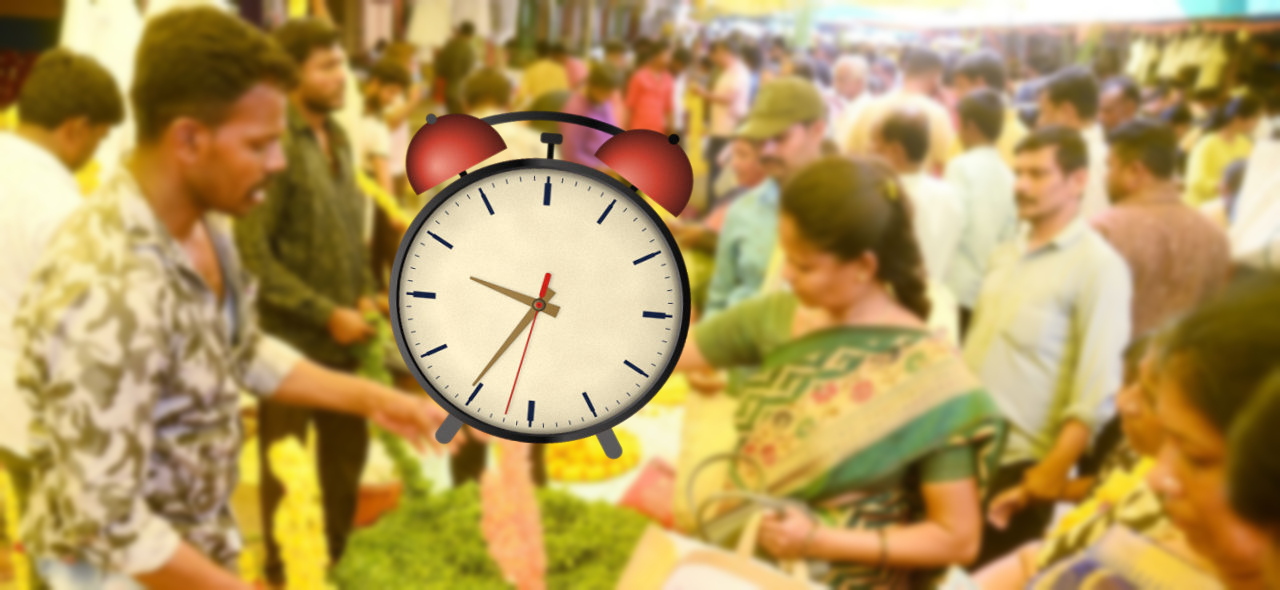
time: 9:35:32
